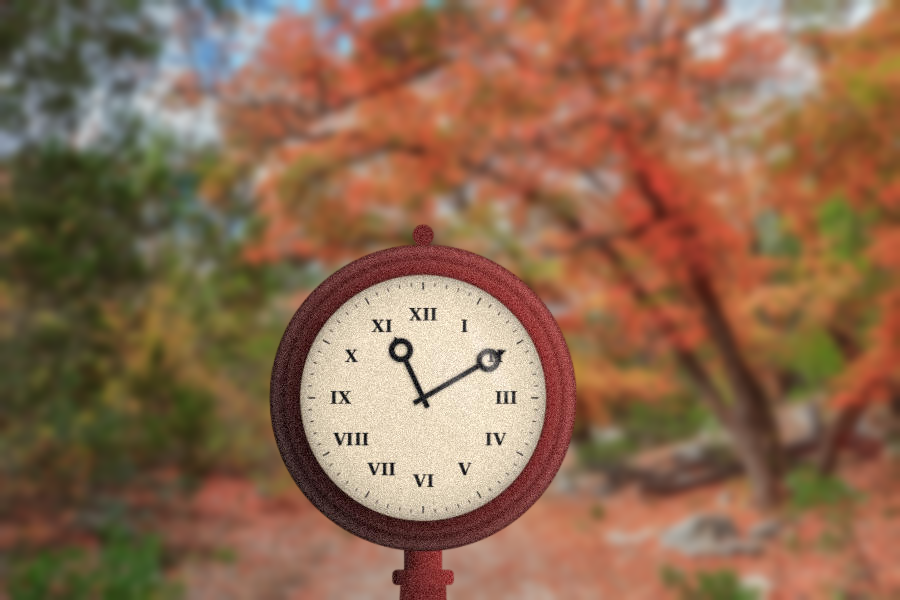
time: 11:10
